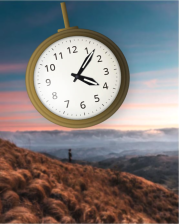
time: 4:07
